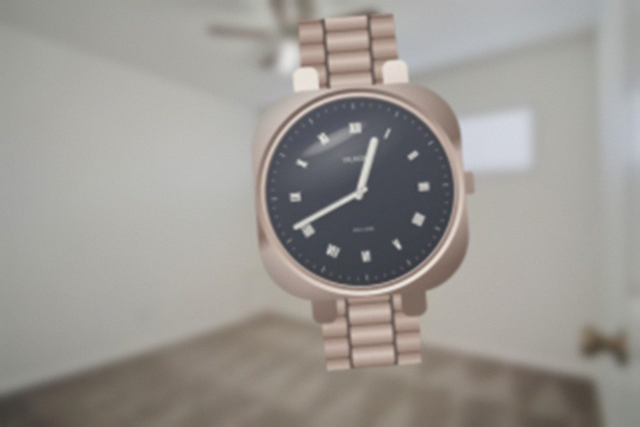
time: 12:41
